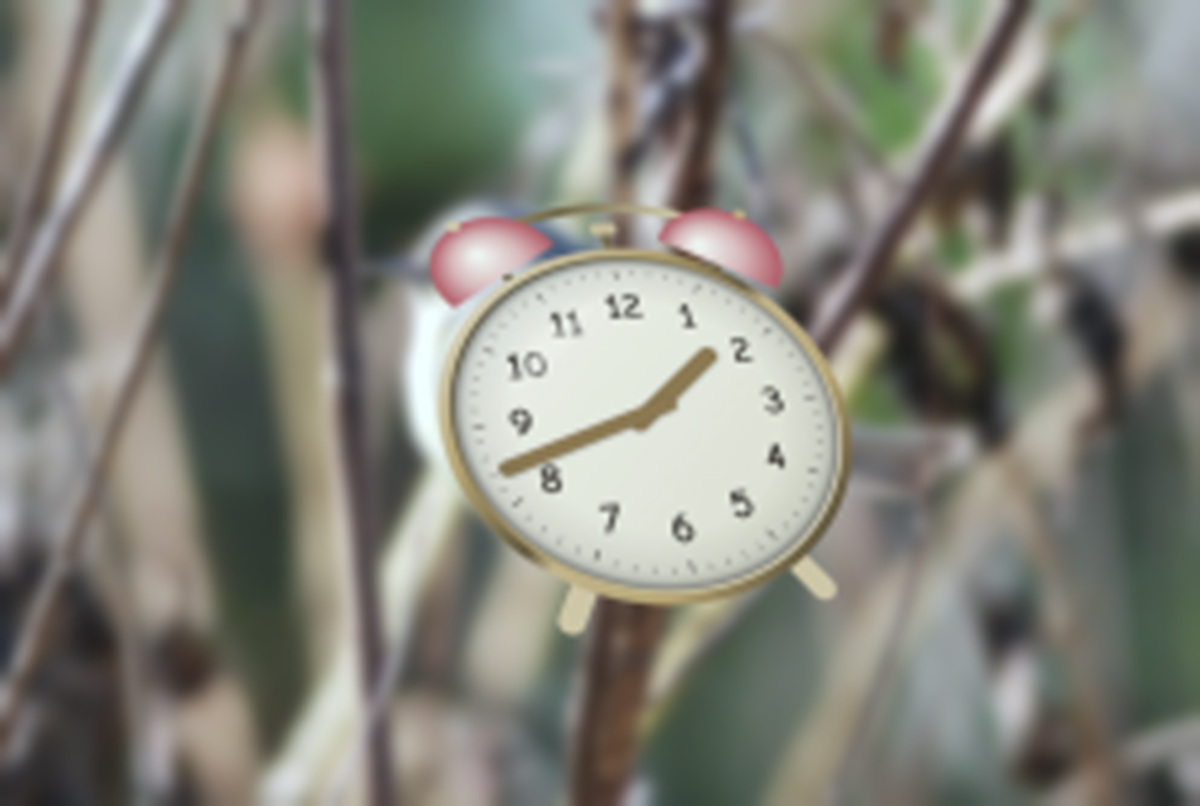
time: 1:42
